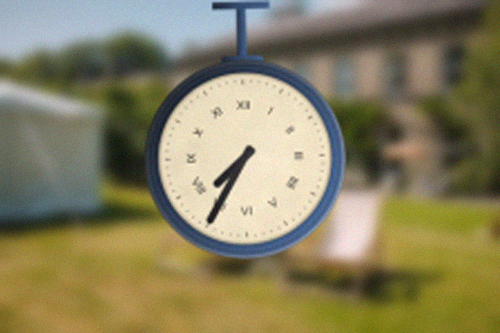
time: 7:35
